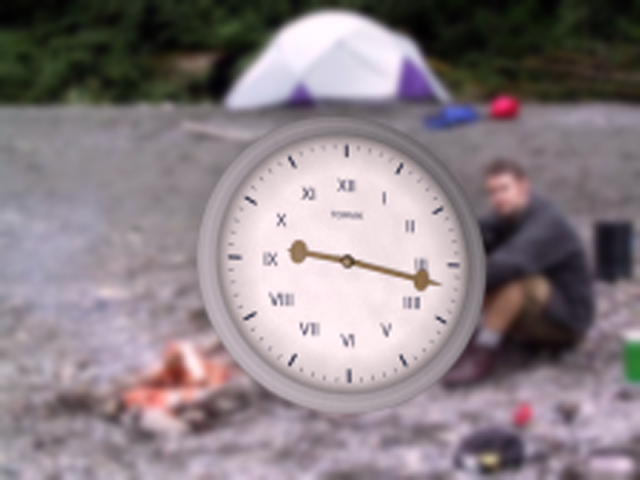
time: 9:17
